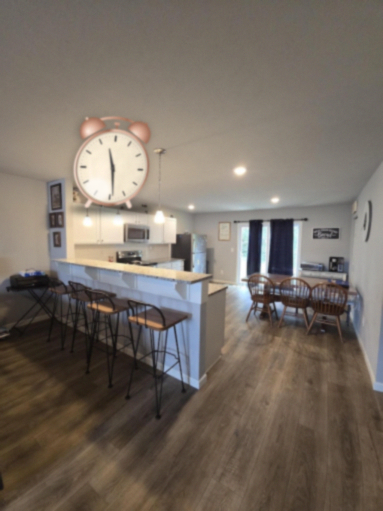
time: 11:29
